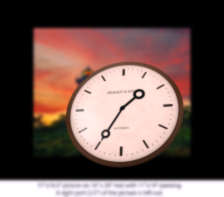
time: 1:35
